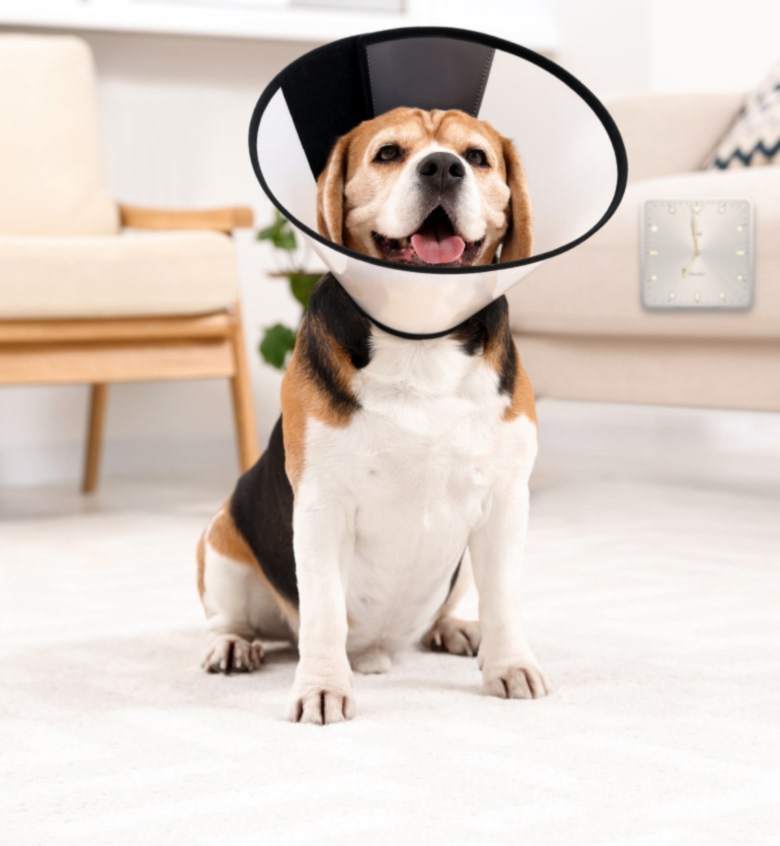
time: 6:59
